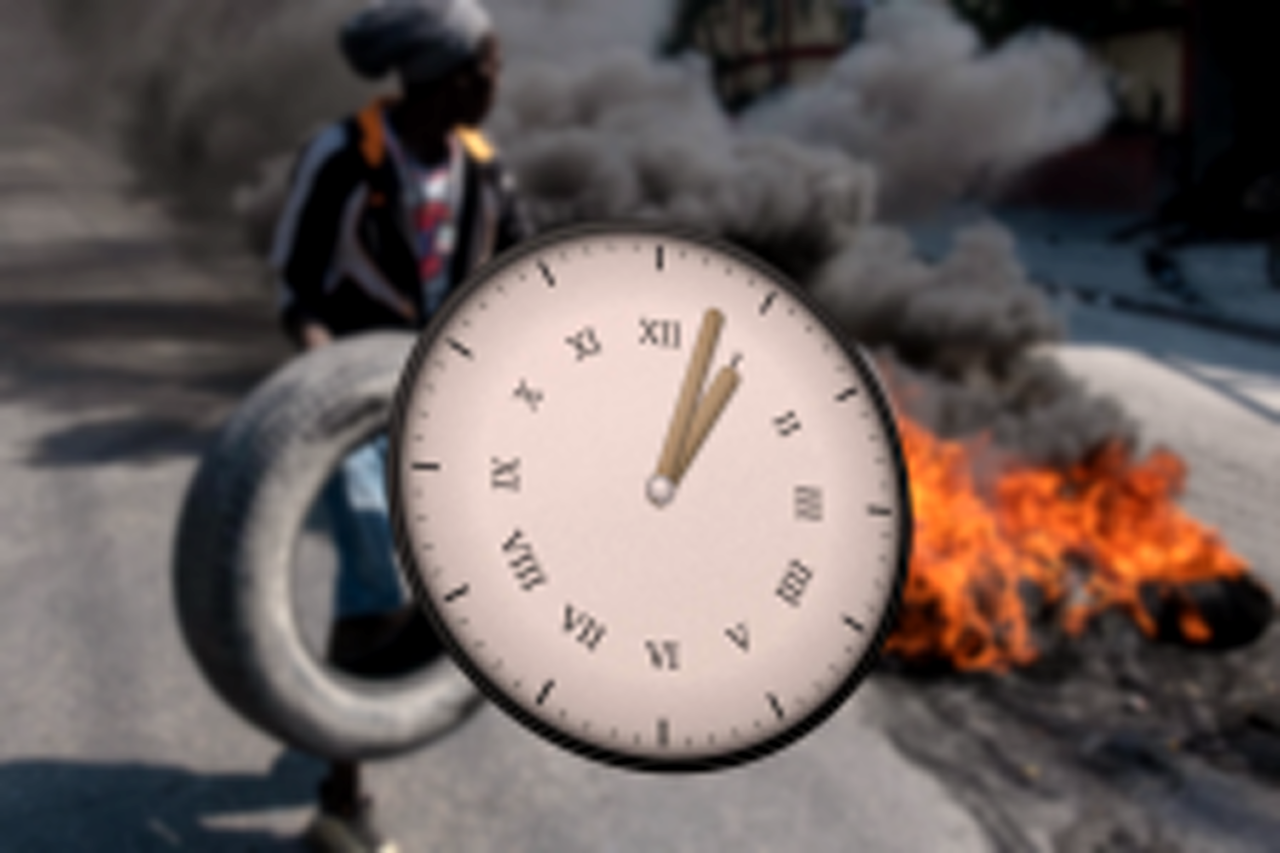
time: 1:03
